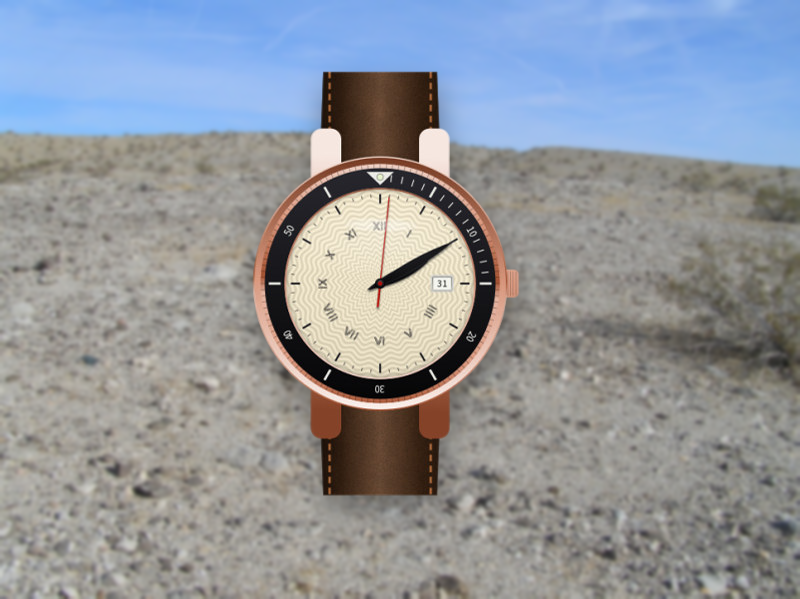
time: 2:10:01
